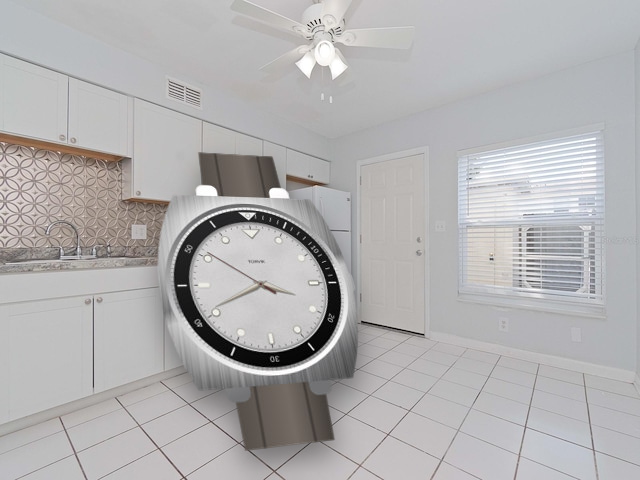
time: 3:40:51
